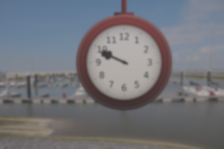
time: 9:49
